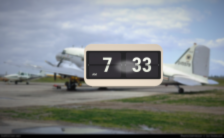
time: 7:33
